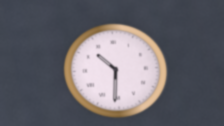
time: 10:31
